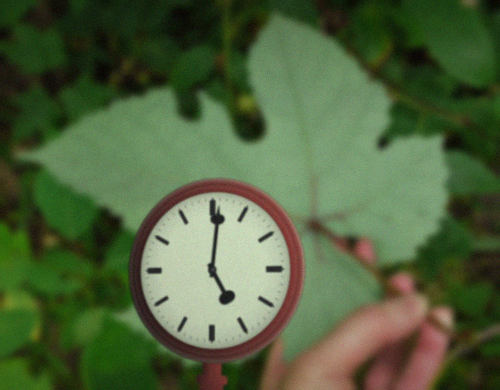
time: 5:01
